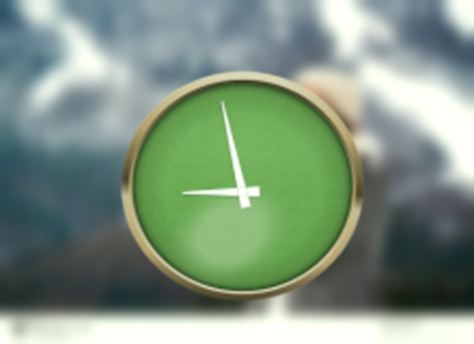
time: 8:58
